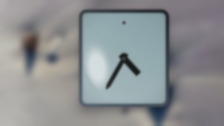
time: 4:35
